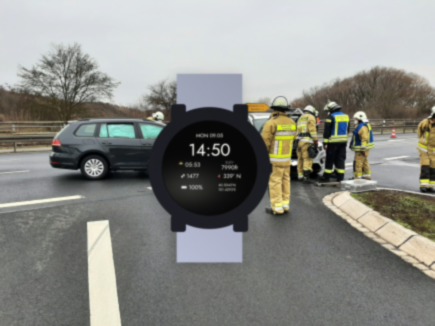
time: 14:50
